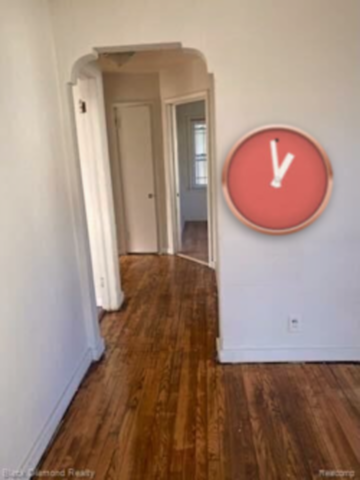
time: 12:59
